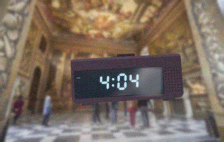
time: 4:04
